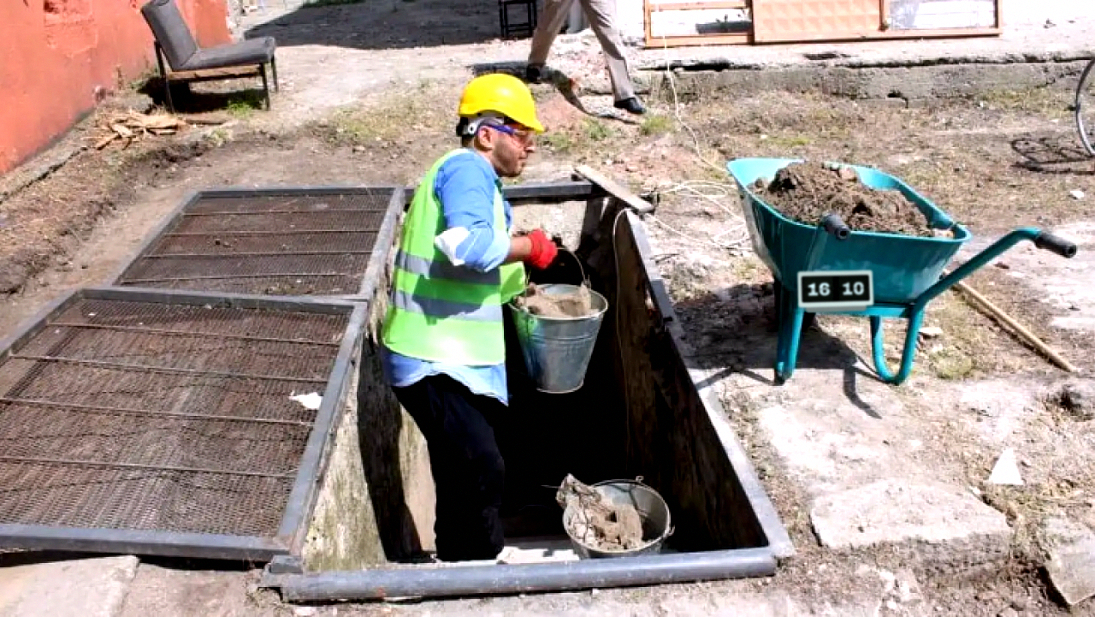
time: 16:10
